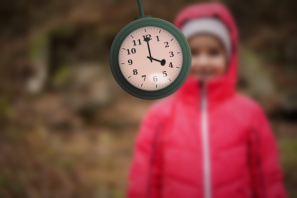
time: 4:00
